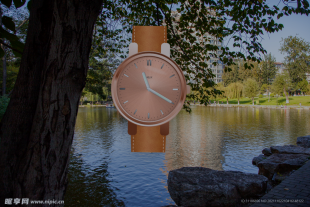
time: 11:20
